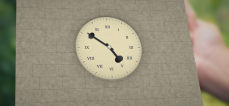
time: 4:51
